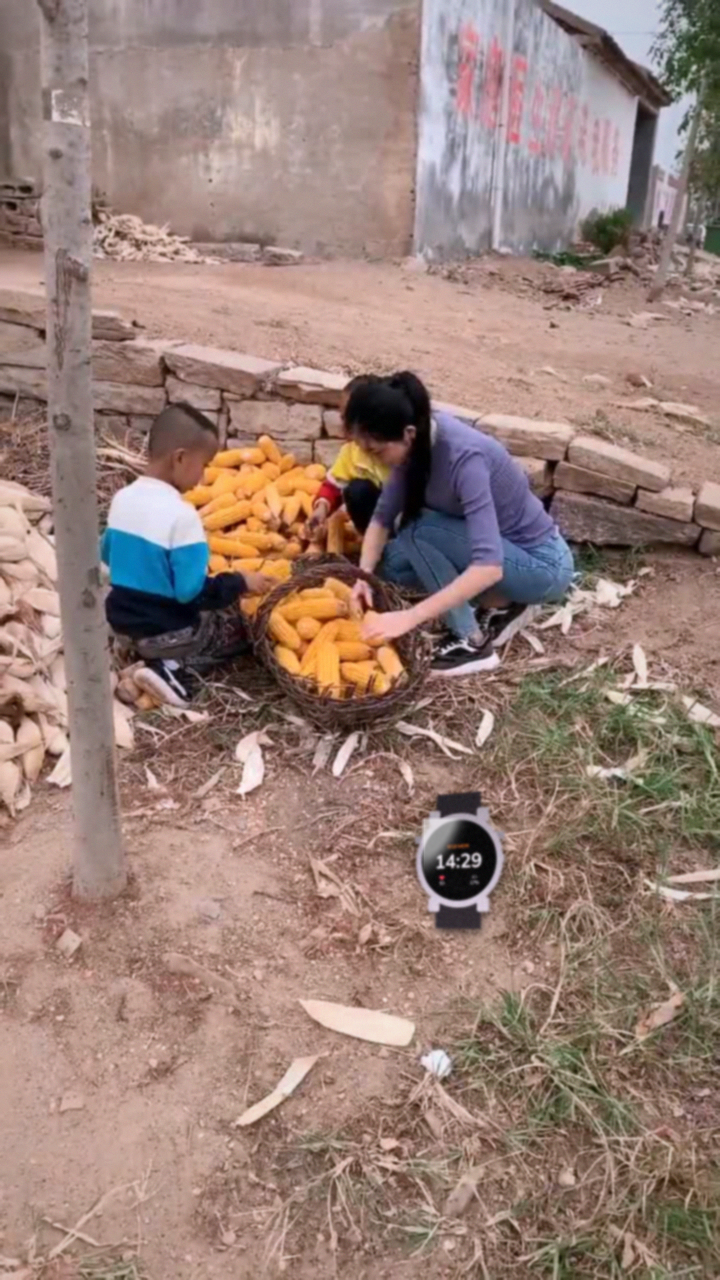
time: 14:29
